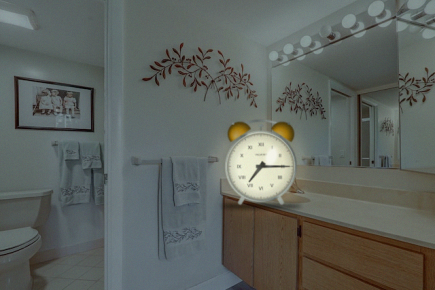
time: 7:15
